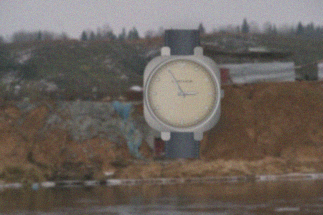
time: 2:55
